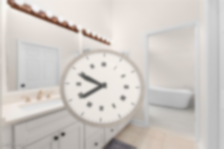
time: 7:49
